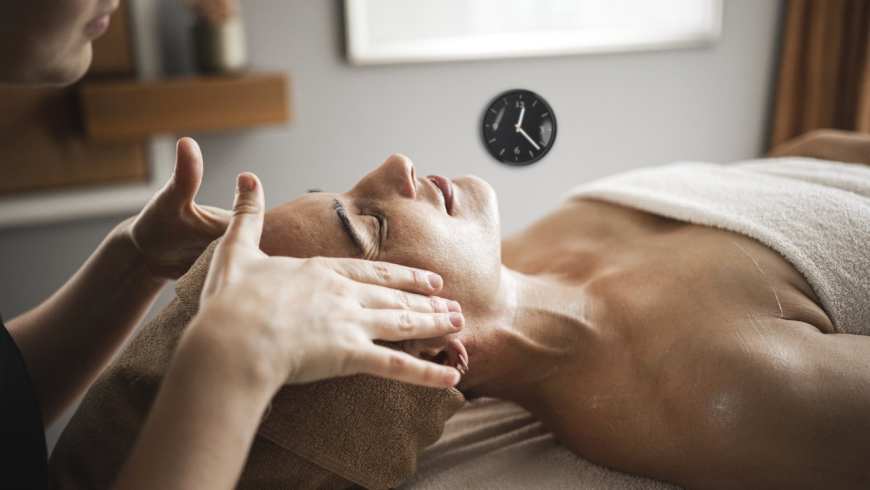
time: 12:22
